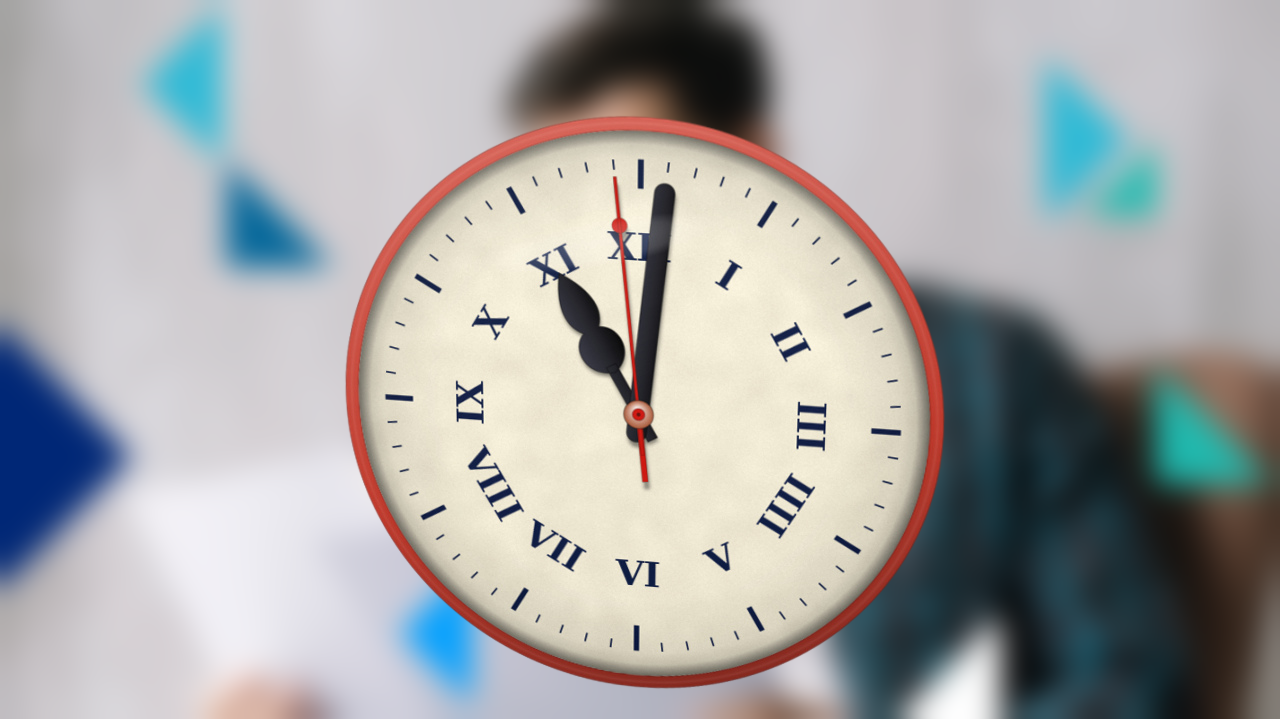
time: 11:00:59
